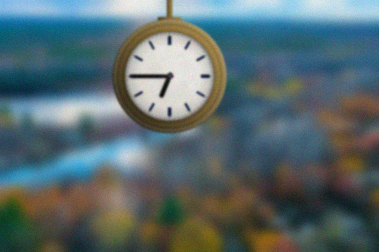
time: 6:45
